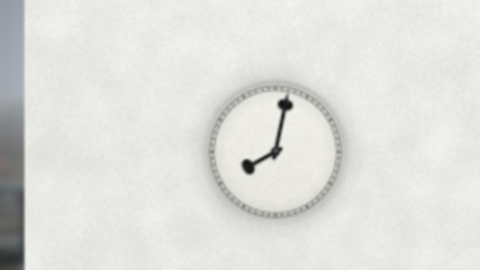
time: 8:02
